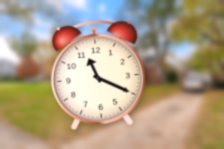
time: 11:20
